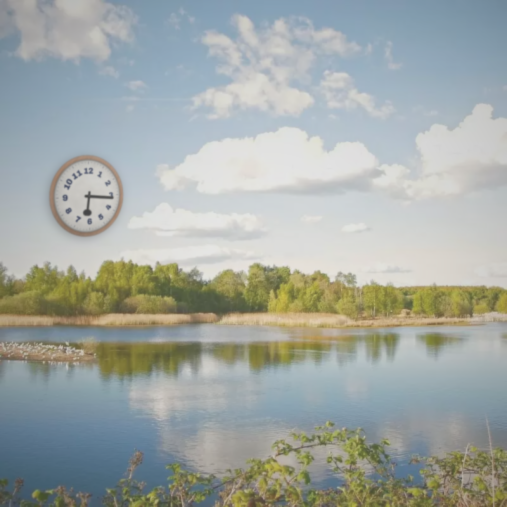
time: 6:16
